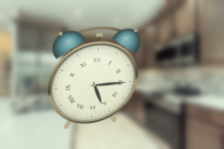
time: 5:15
